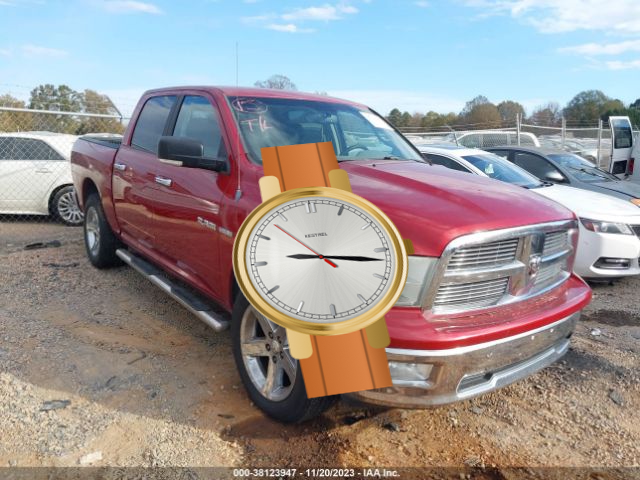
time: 9:16:53
